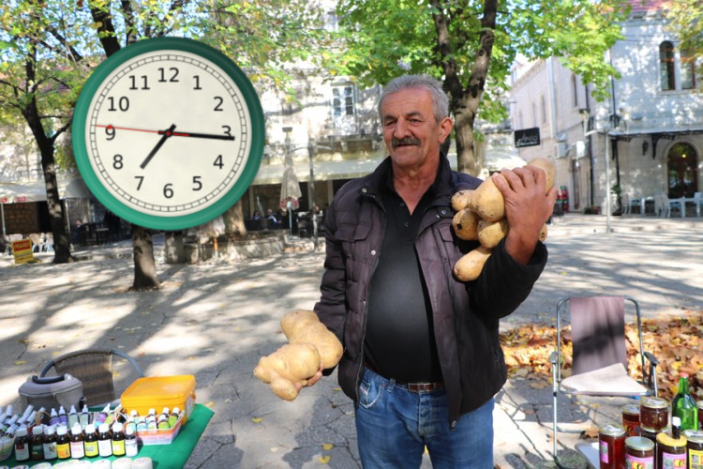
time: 7:15:46
